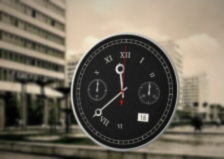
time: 11:38
